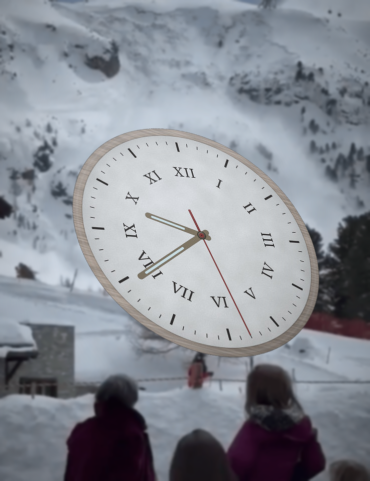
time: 9:39:28
